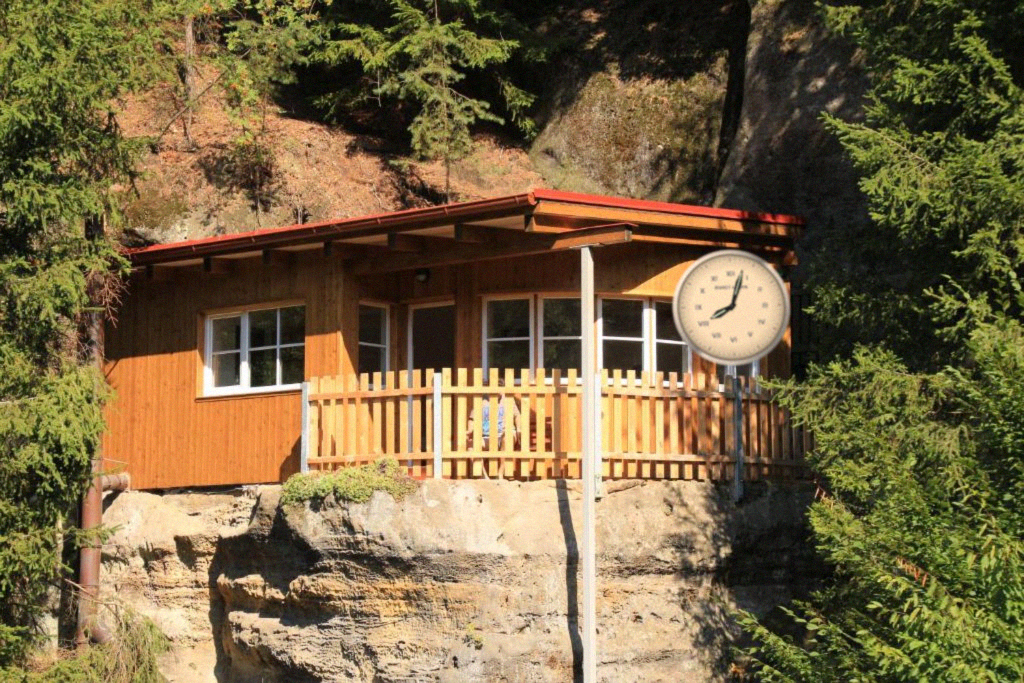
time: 8:03
